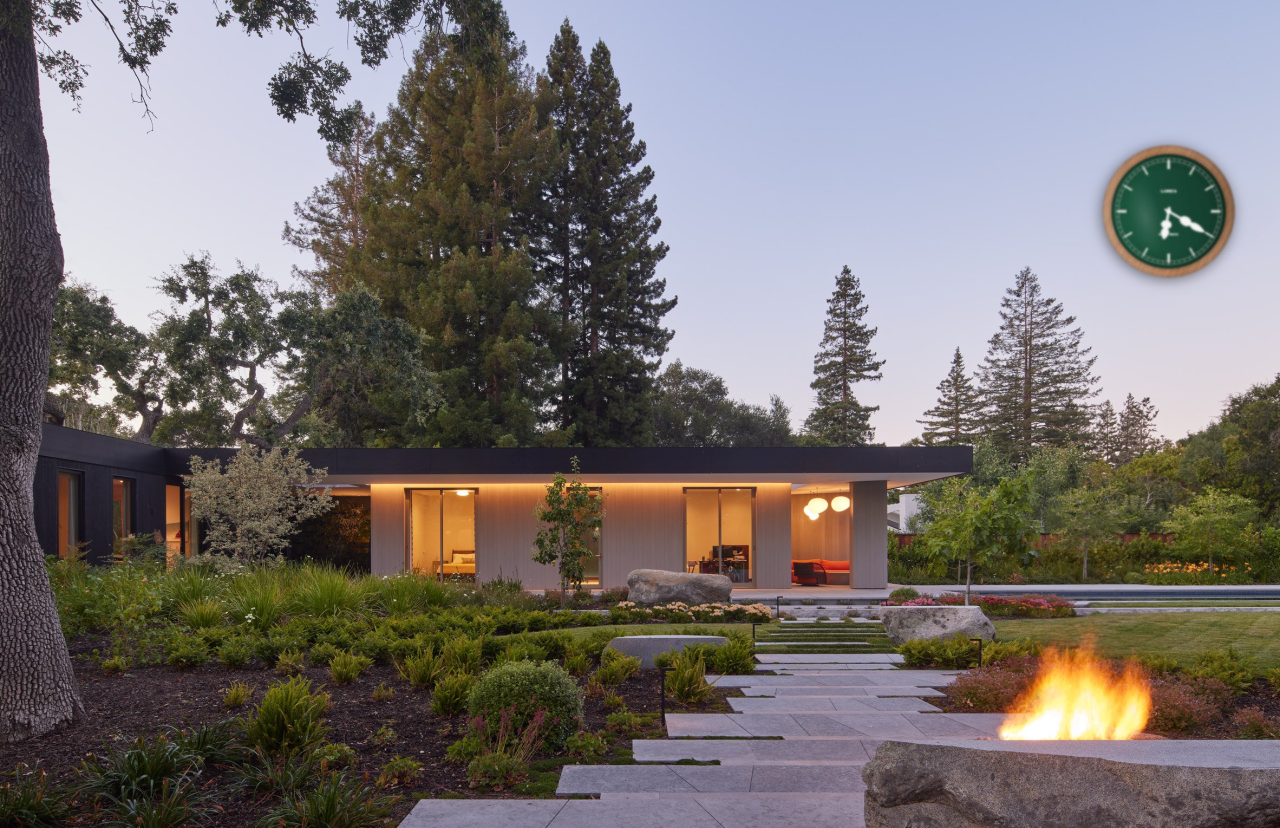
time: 6:20
